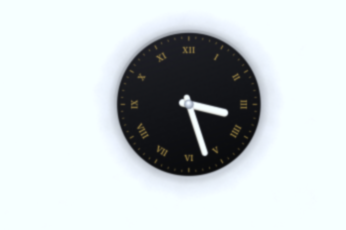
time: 3:27
